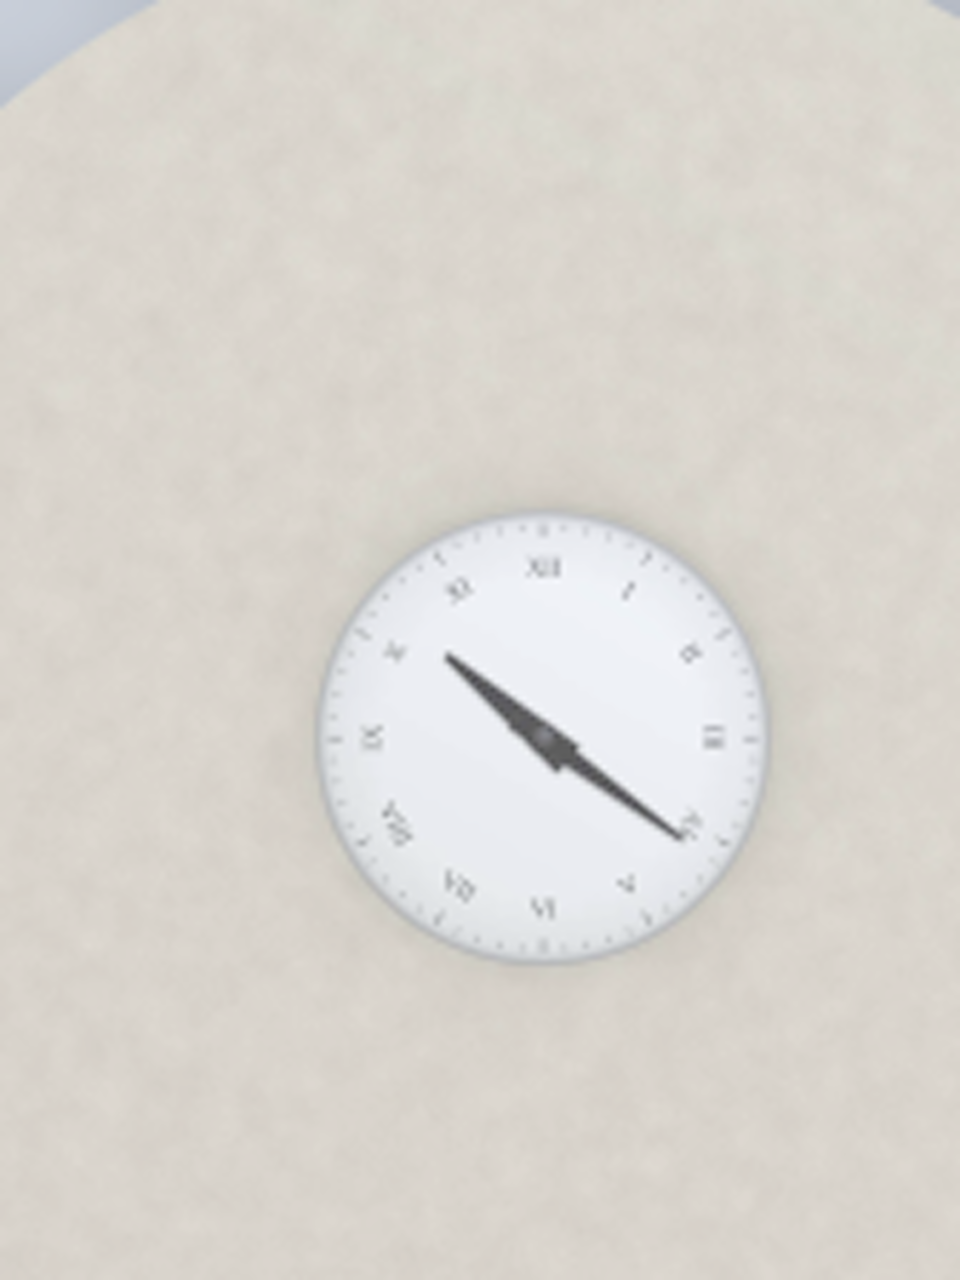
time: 10:21
